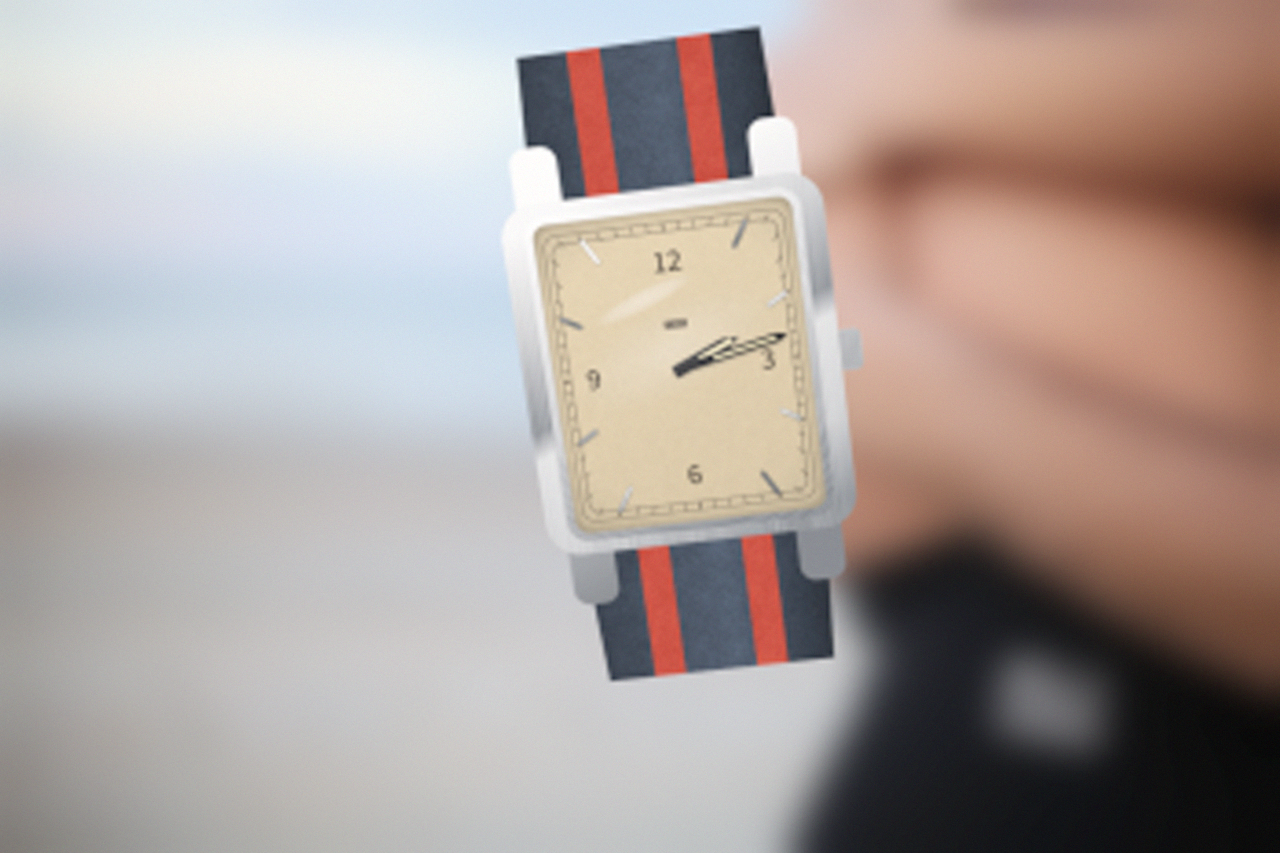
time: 2:13
